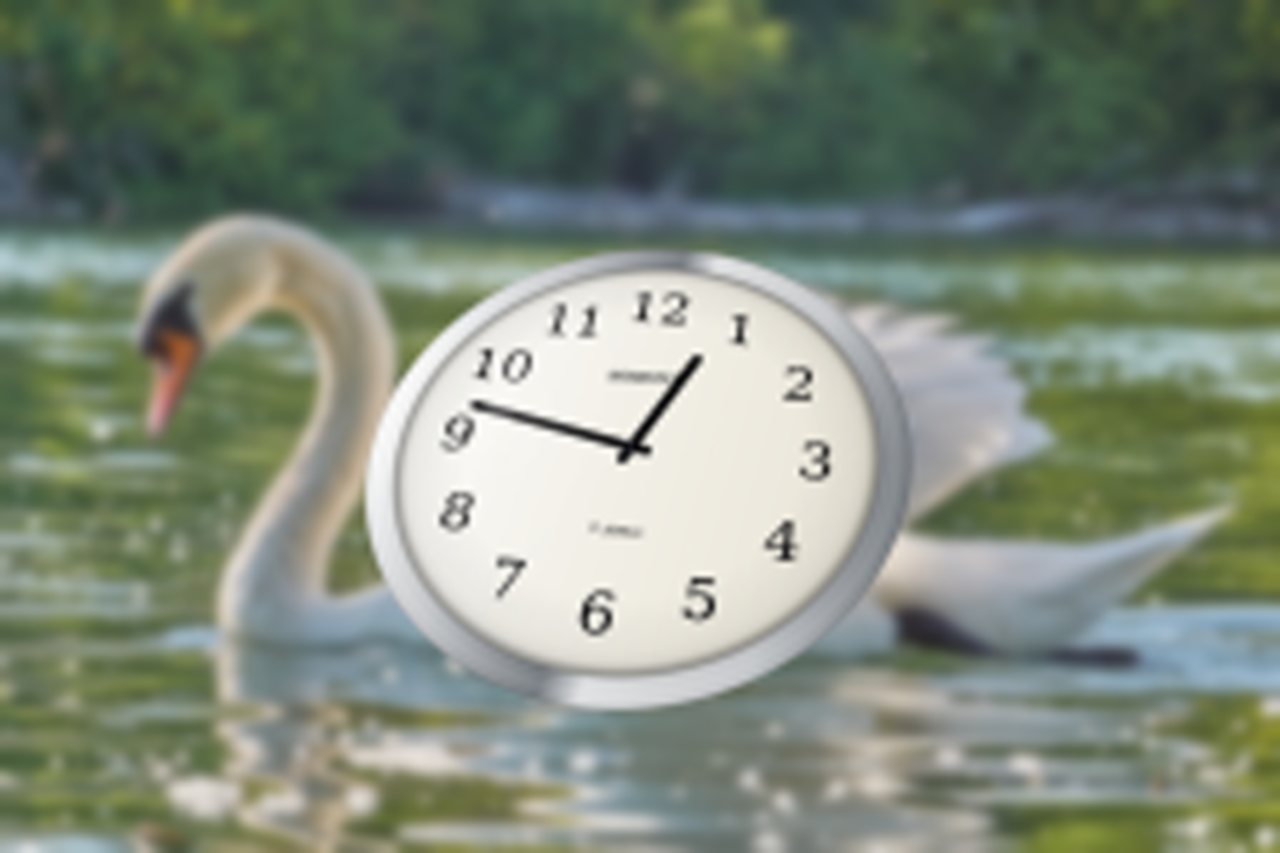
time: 12:47
